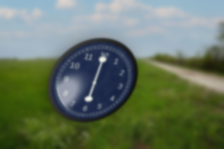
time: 6:00
